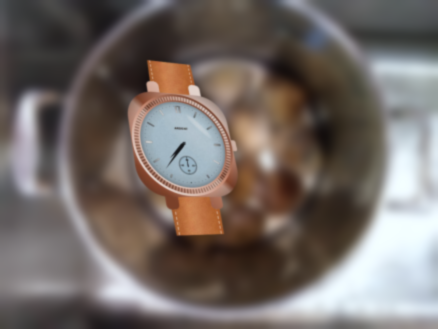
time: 7:37
